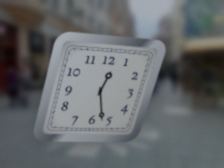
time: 12:27
